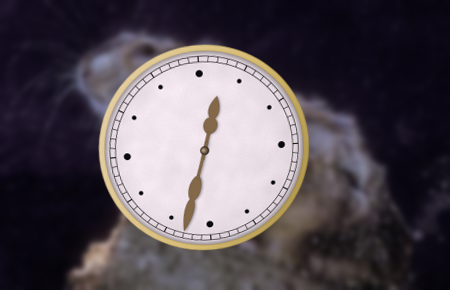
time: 12:33
